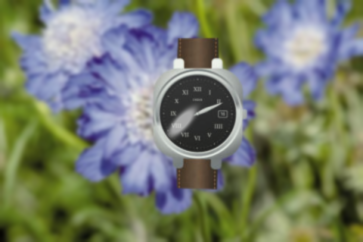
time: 2:11
